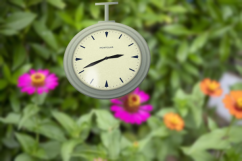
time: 2:41
